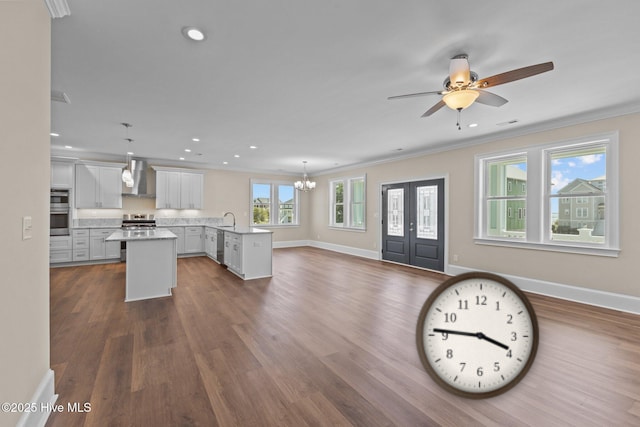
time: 3:46
